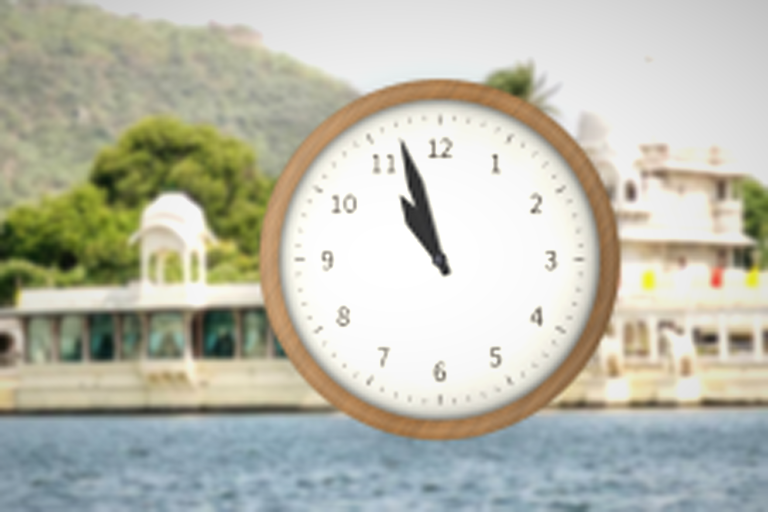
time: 10:57
